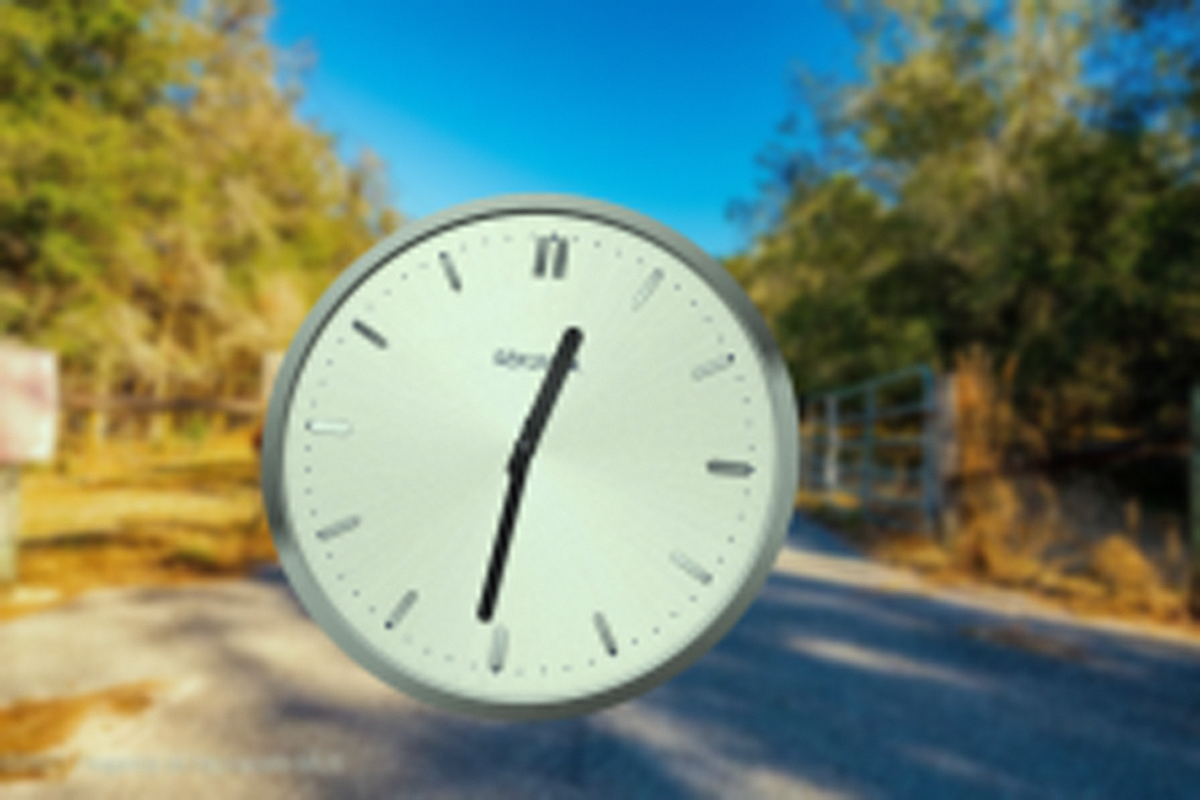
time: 12:31
